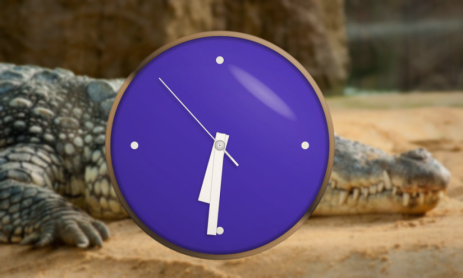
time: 6:30:53
